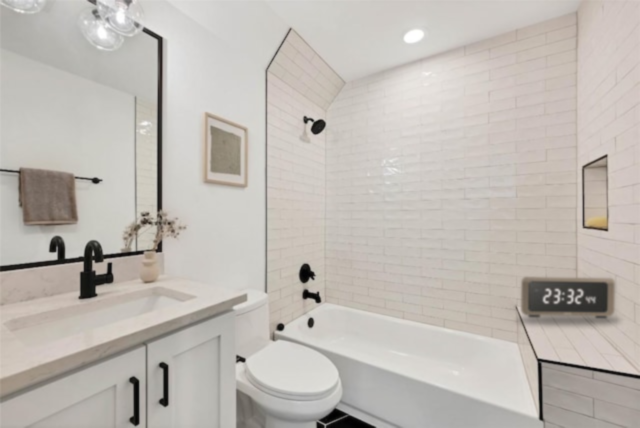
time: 23:32
